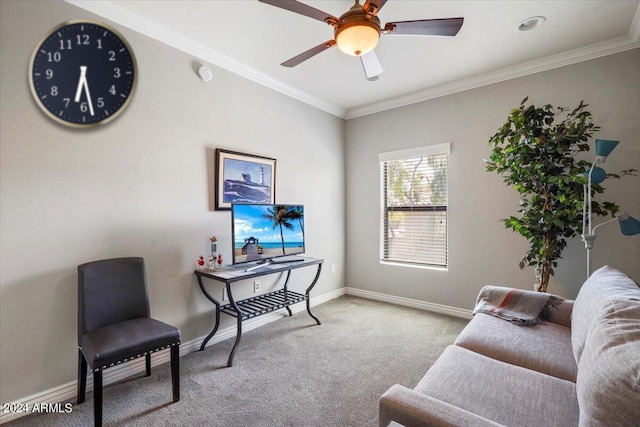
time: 6:28
